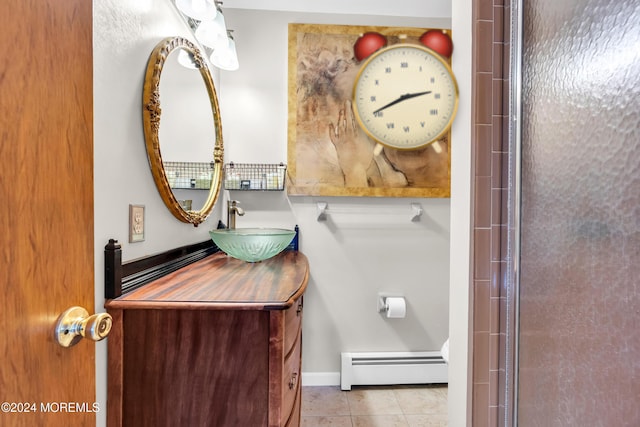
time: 2:41
